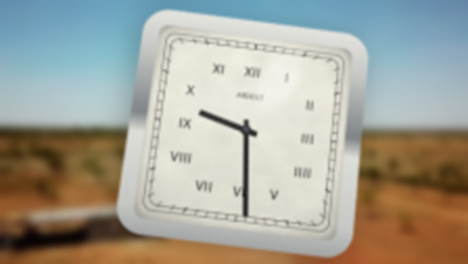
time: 9:29
